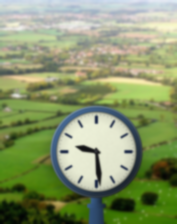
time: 9:29
